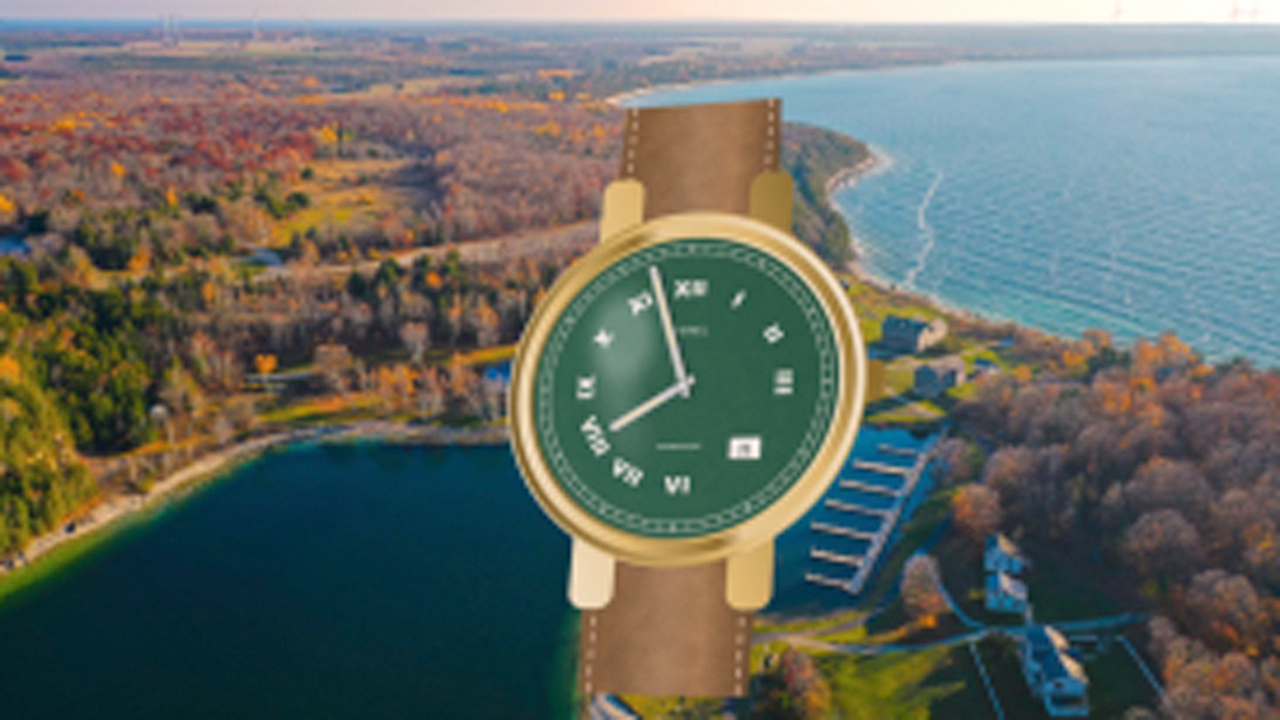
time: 7:57
